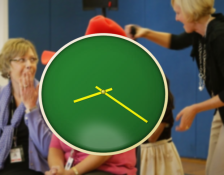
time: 8:21
